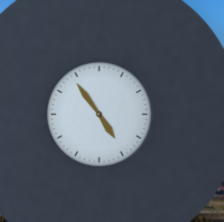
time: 4:54
